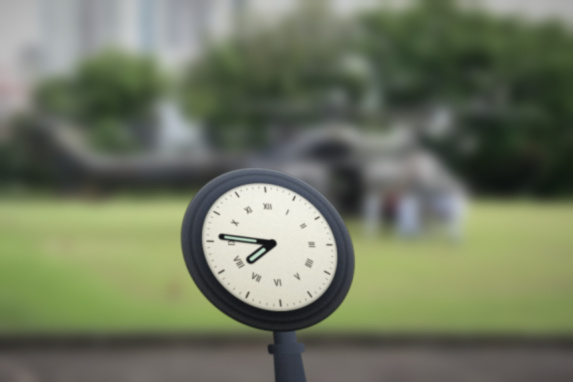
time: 7:46
